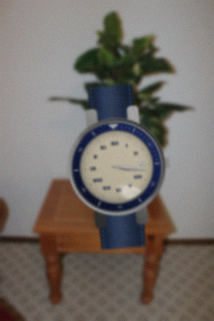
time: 3:17
